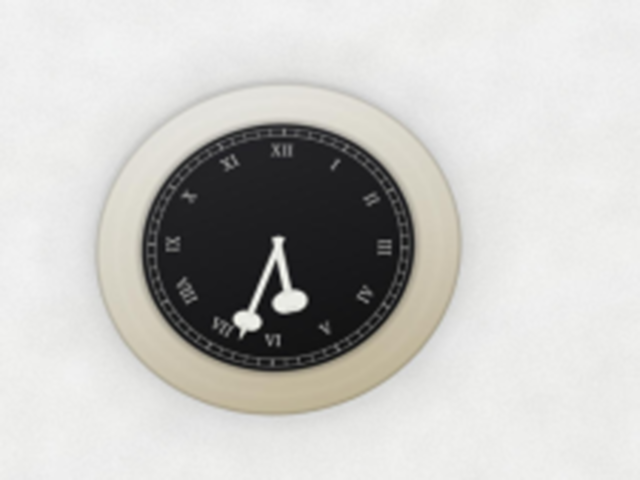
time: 5:33
